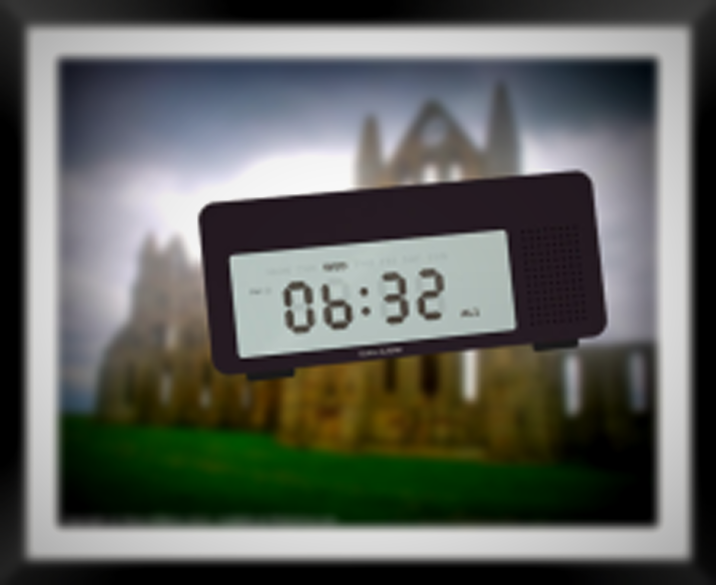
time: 6:32
